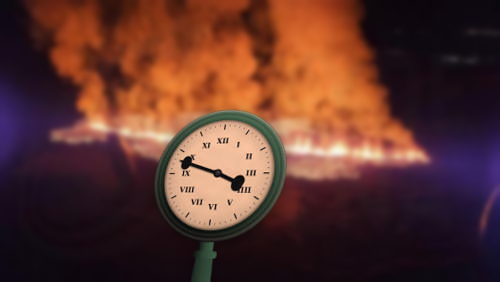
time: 3:48
